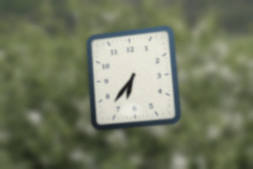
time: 6:37
